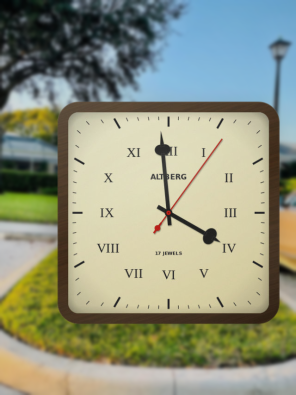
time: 3:59:06
